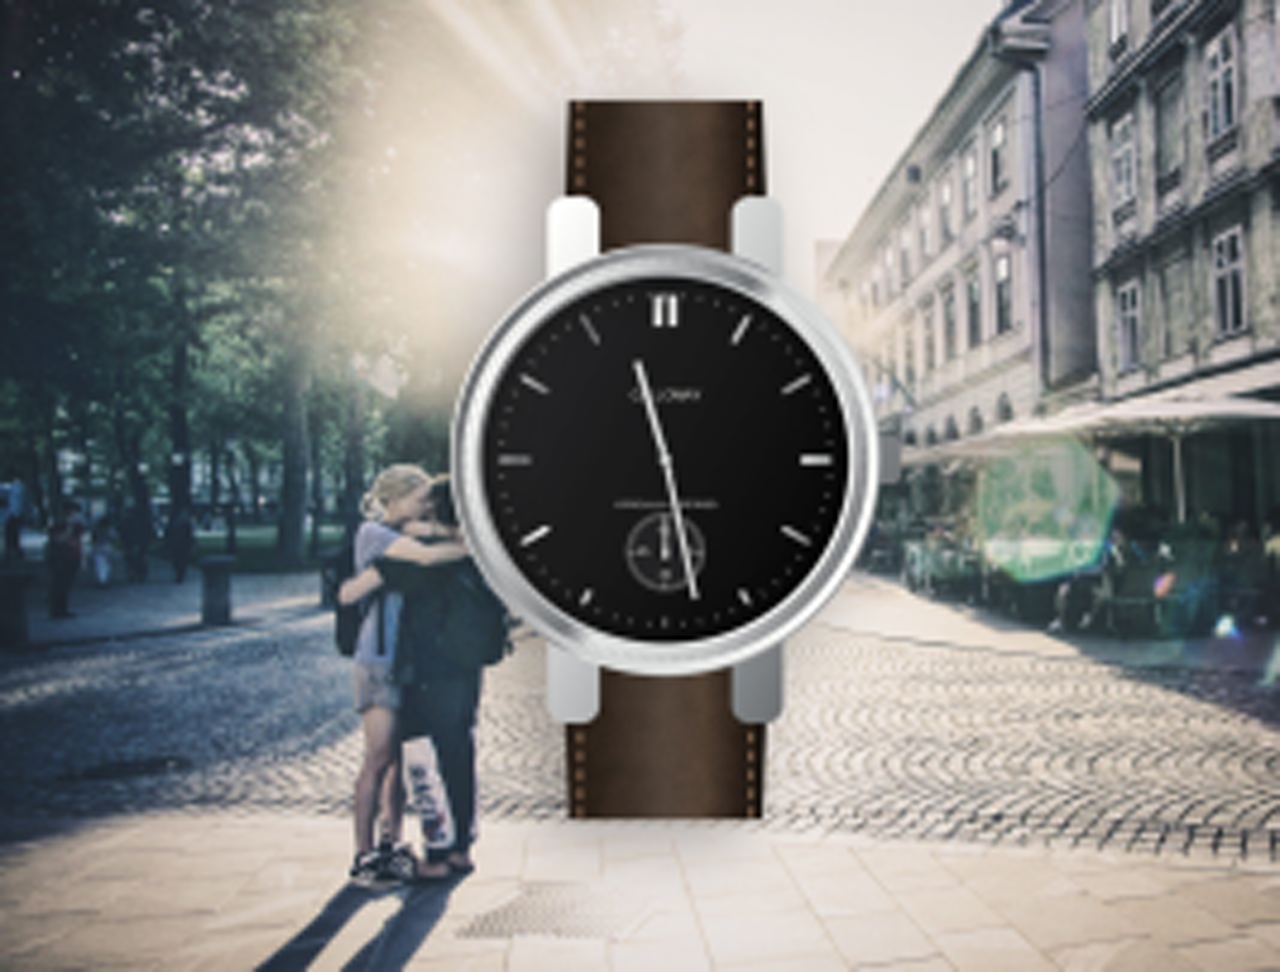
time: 11:28
